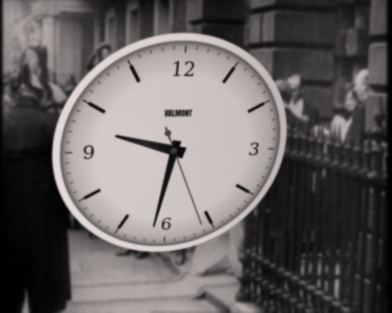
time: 9:31:26
